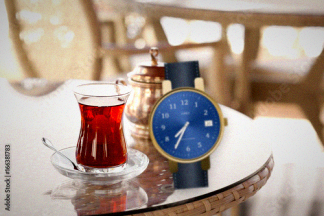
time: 7:35
